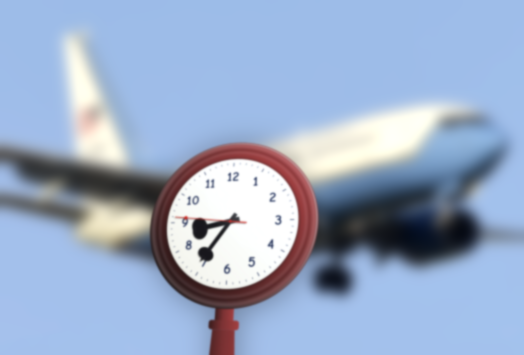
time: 8:35:46
